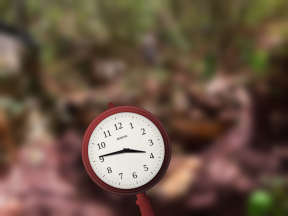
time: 3:46
